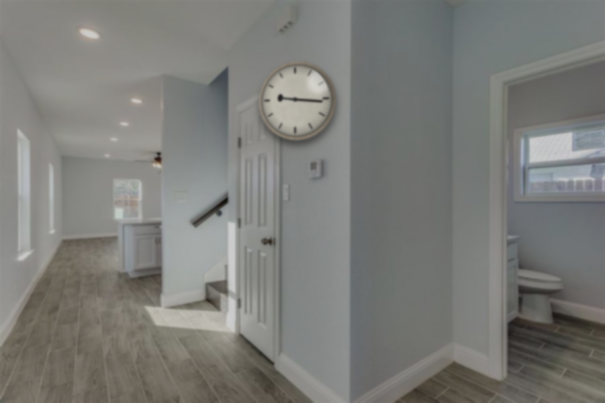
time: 9:16
